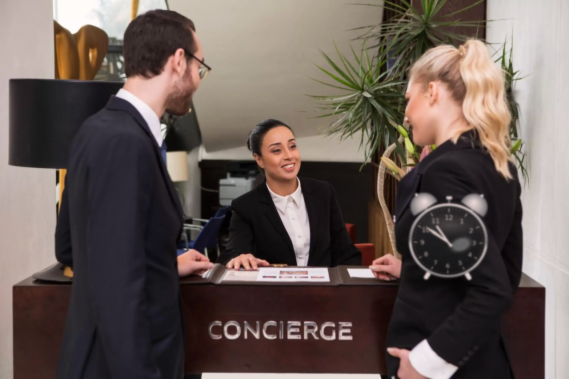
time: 10:51
